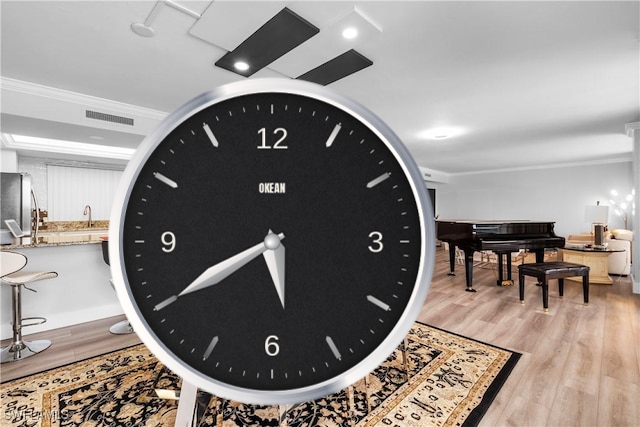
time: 5:40
